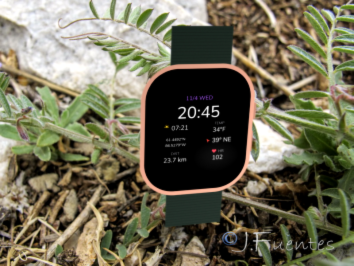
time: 20:45
